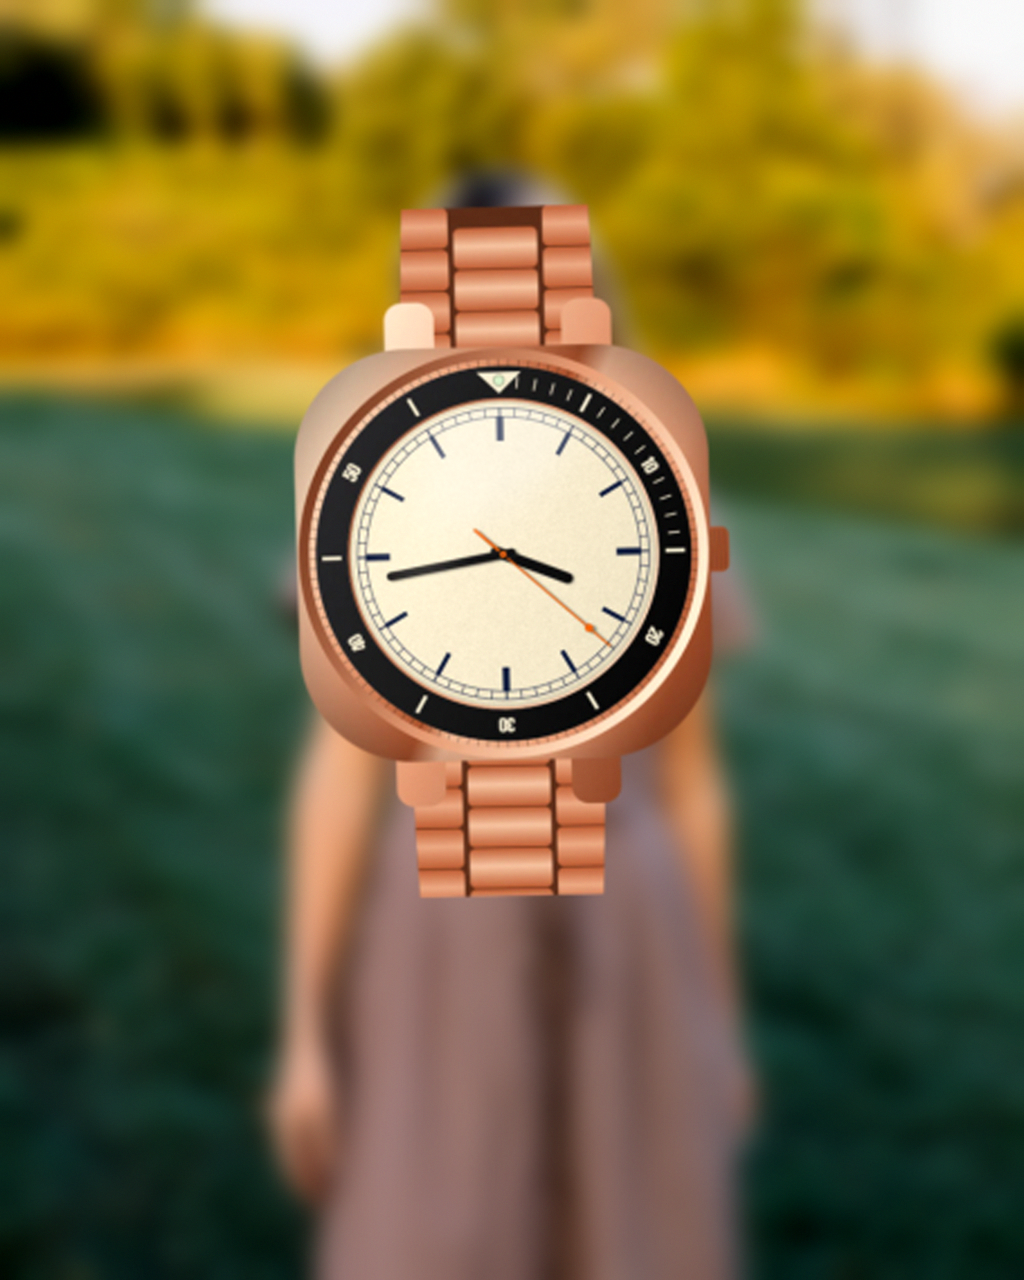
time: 3:43:22
